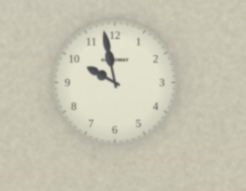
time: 9:58
